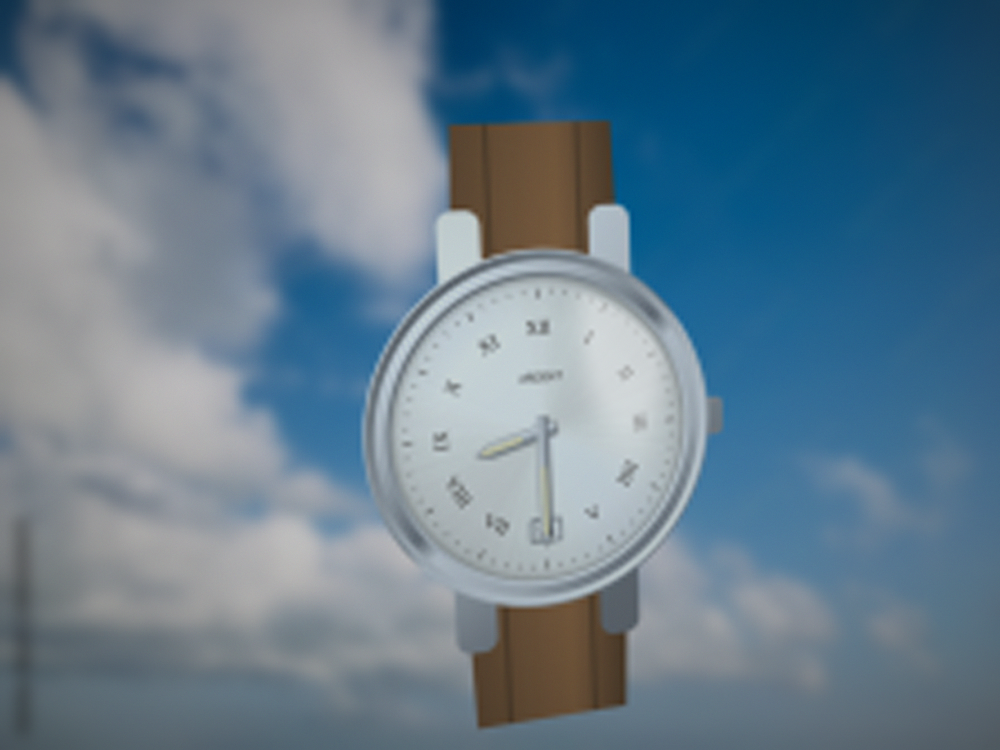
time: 8:30
